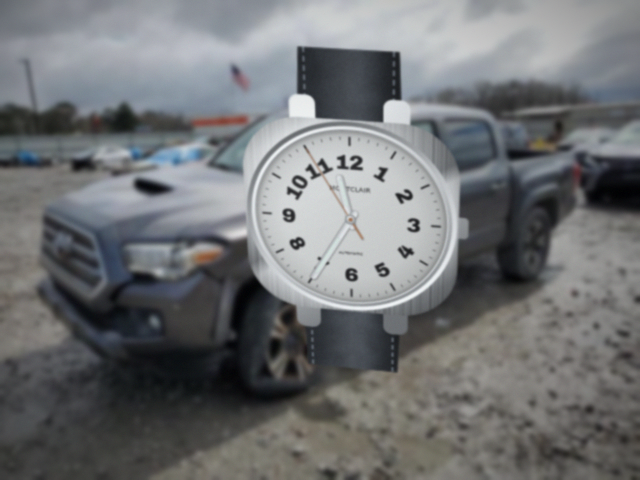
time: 11:34:55
